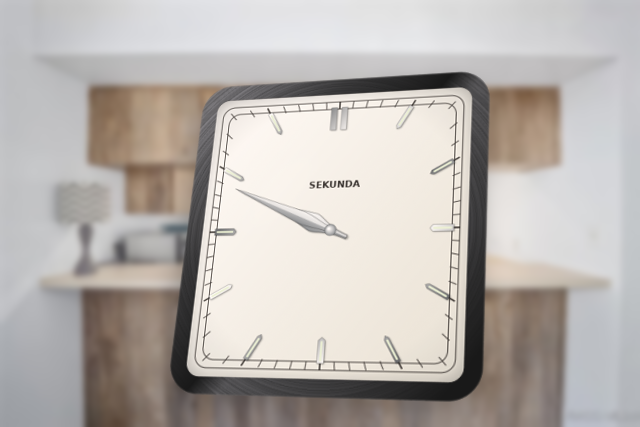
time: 9:49
